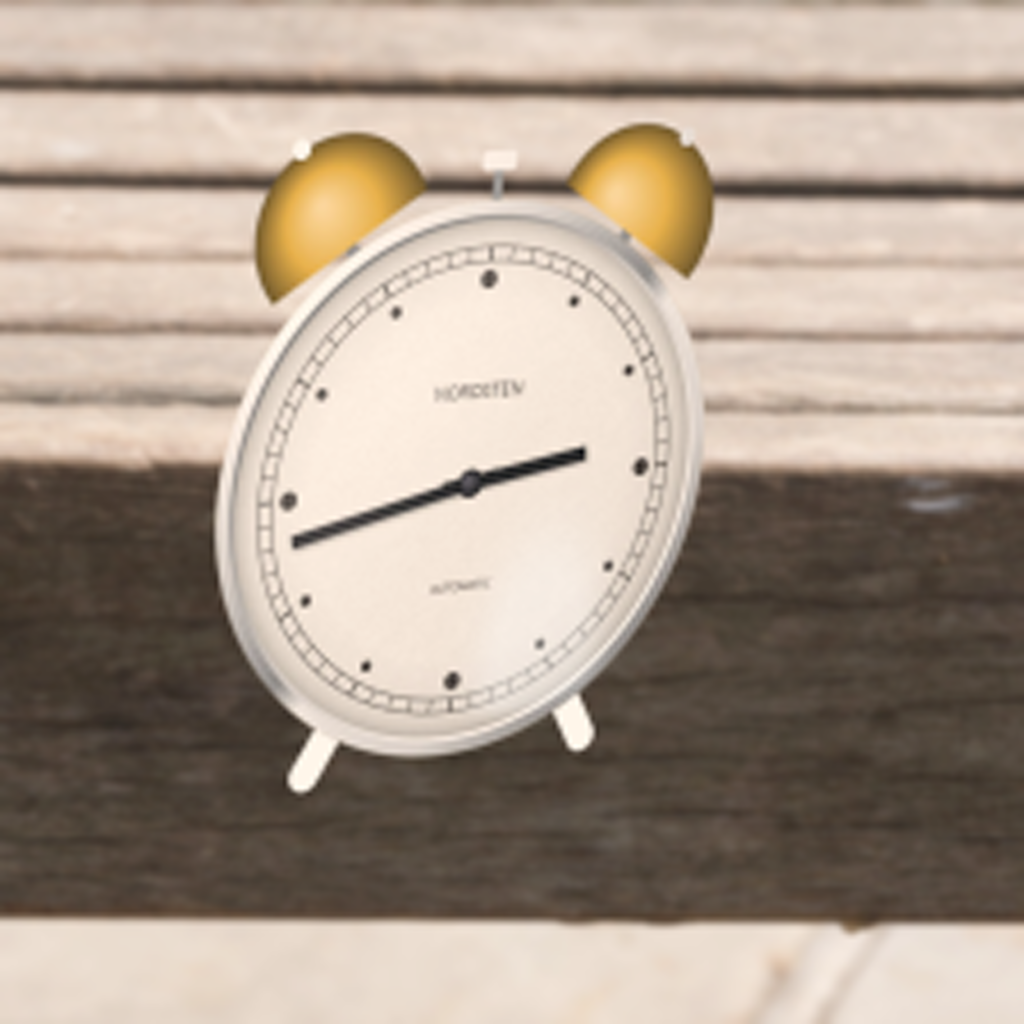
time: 2:43
